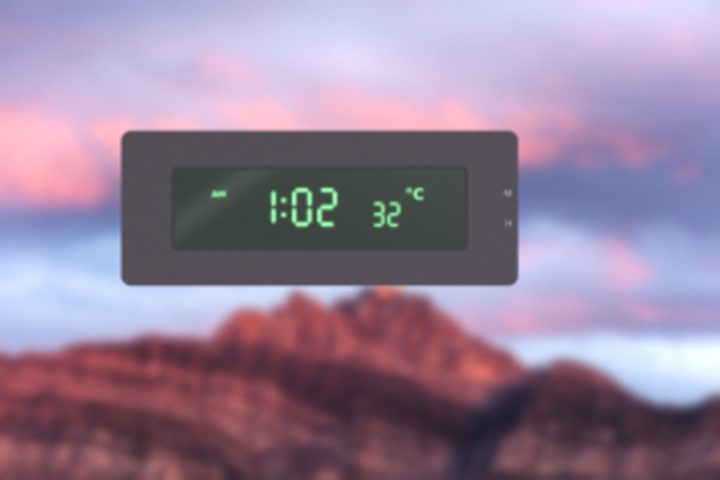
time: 1:02
